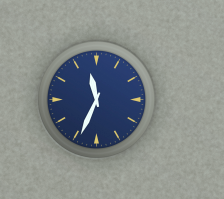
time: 11:34
